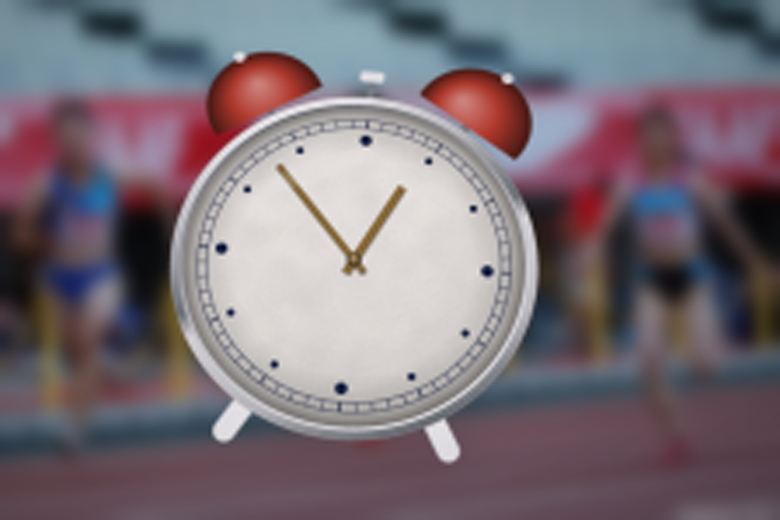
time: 12:53
